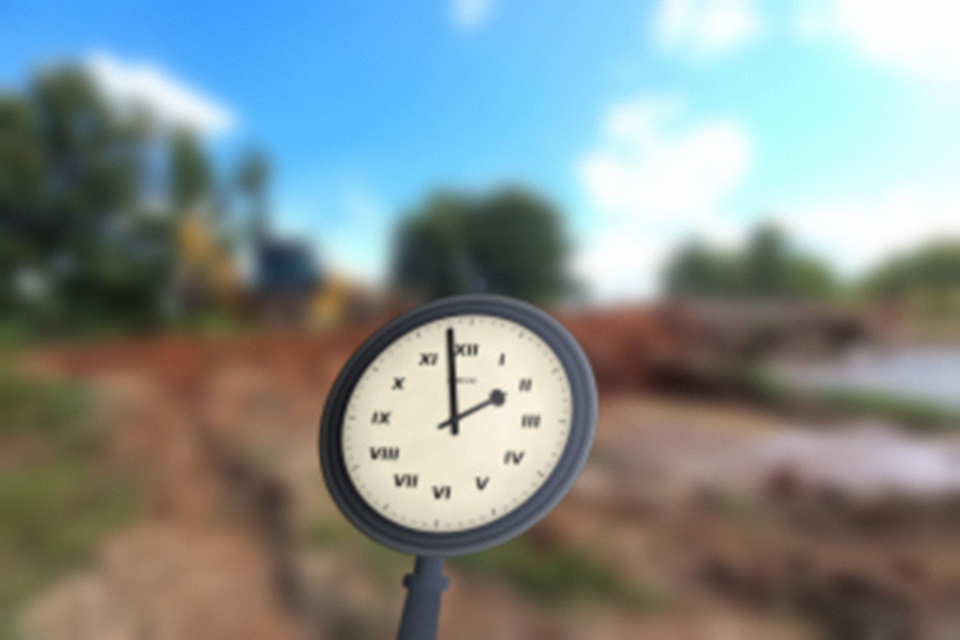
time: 1:58
